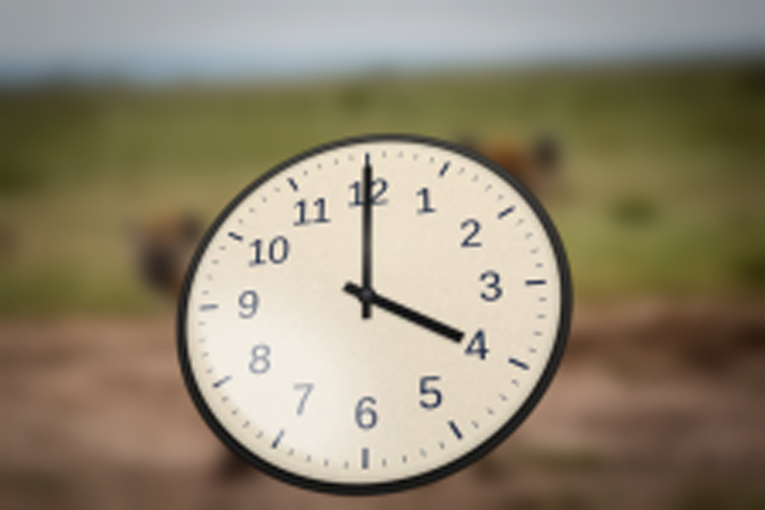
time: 4:00
